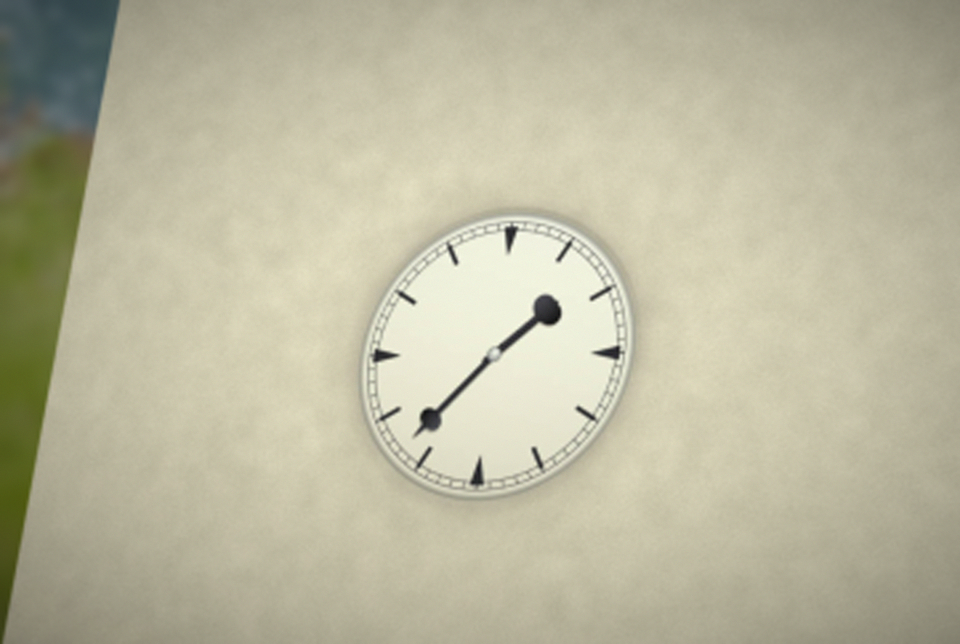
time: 1:37
